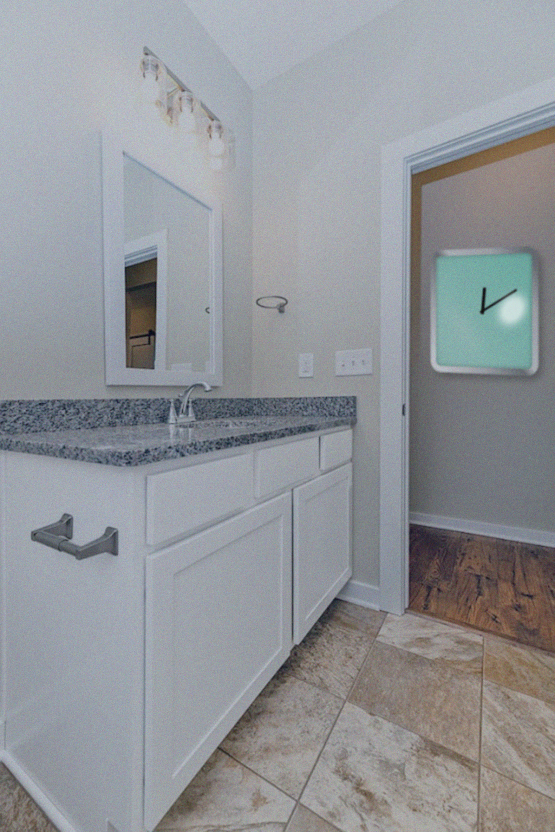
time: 12:10
